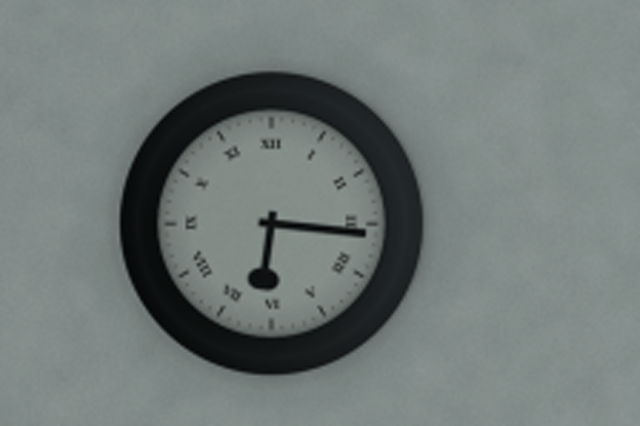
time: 6:16
